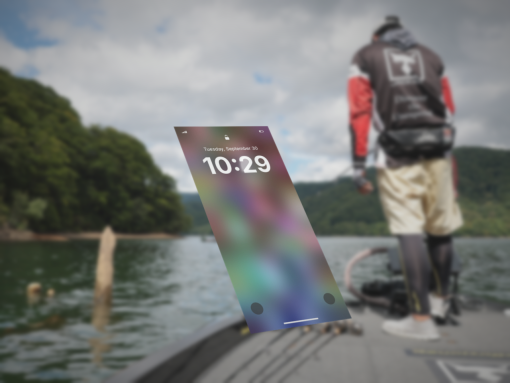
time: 10:29
